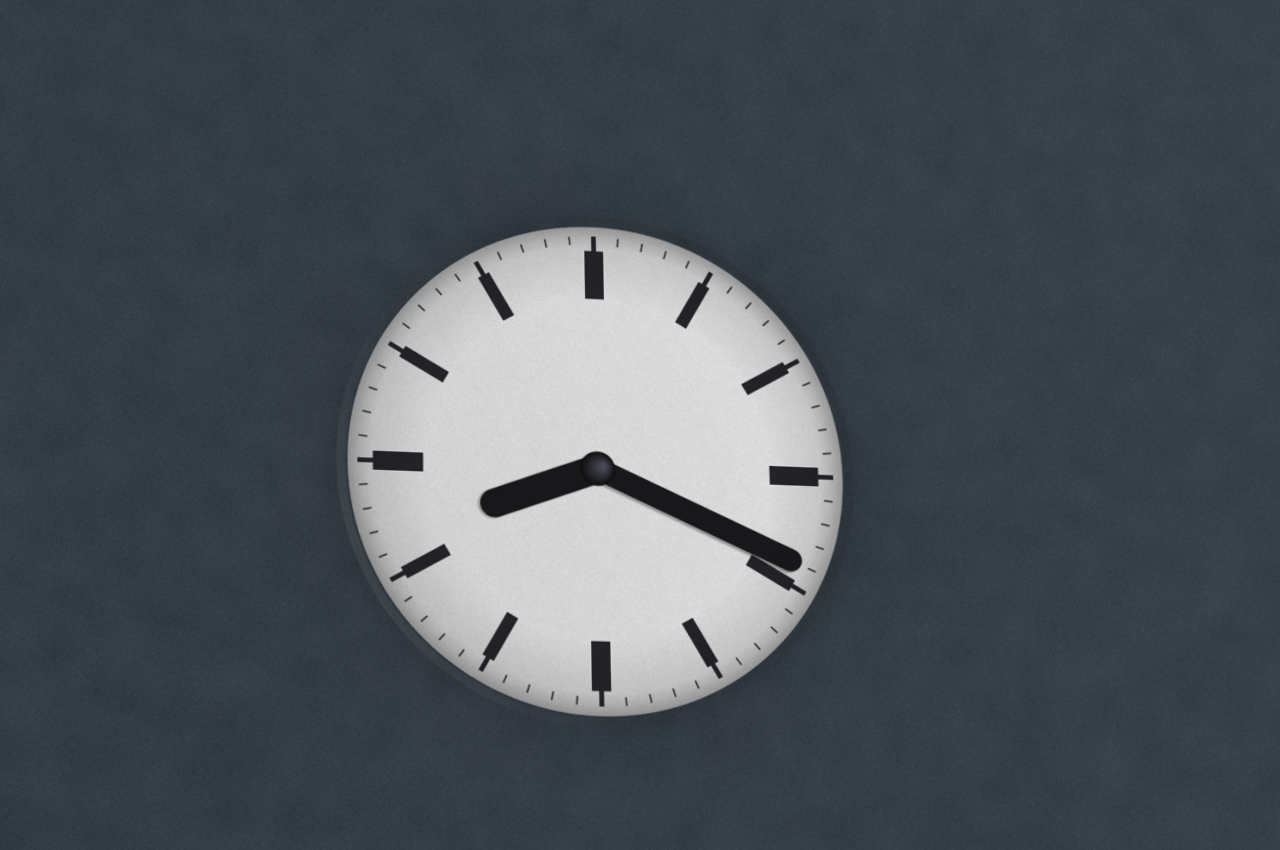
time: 8:19
